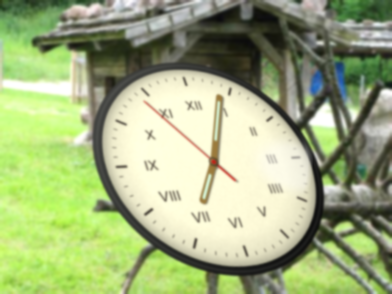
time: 7:03:54
